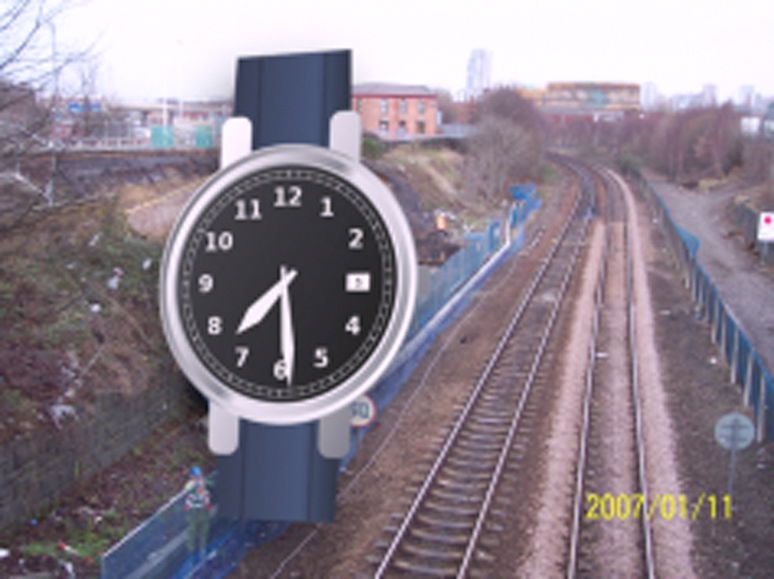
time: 7:29
